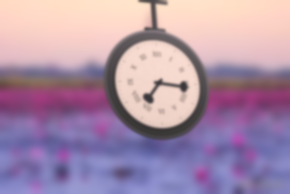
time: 7:16
